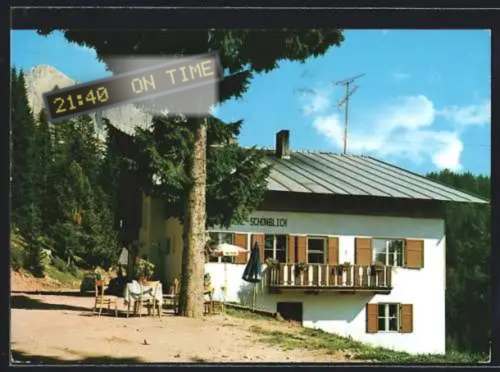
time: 21:40
